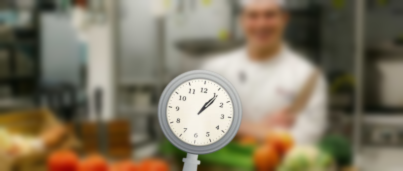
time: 1:06
